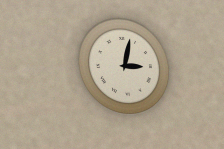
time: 3:03
